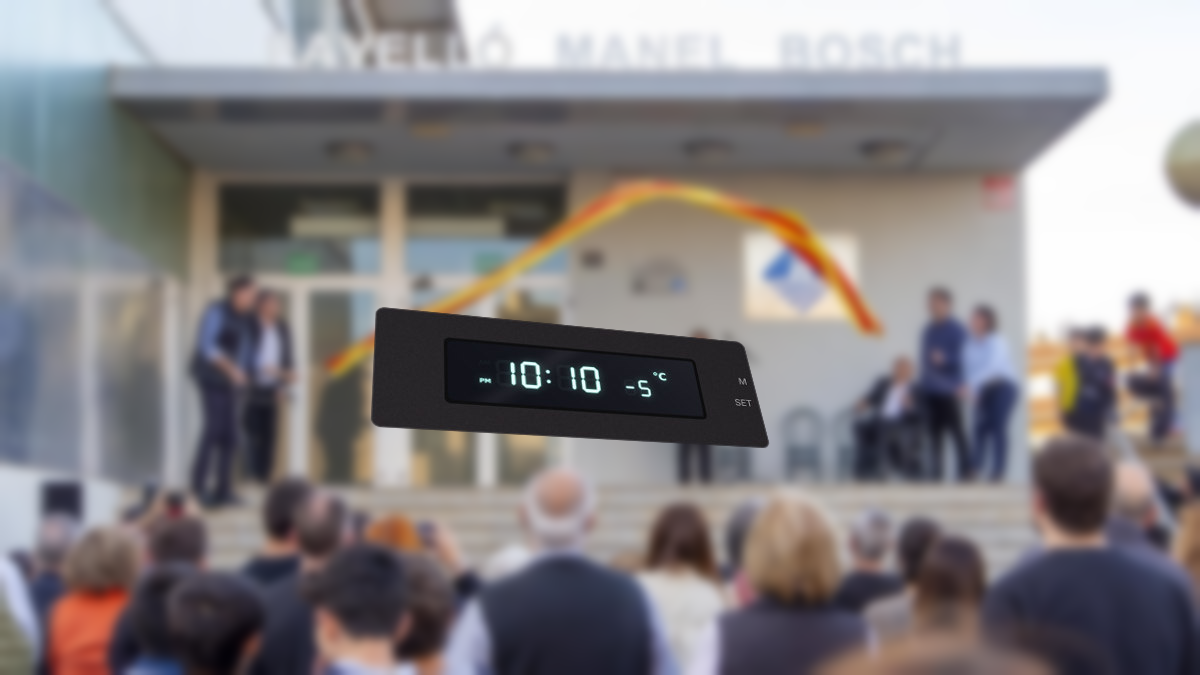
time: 10:10
